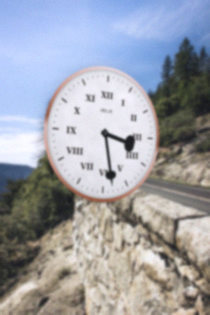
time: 3:28
